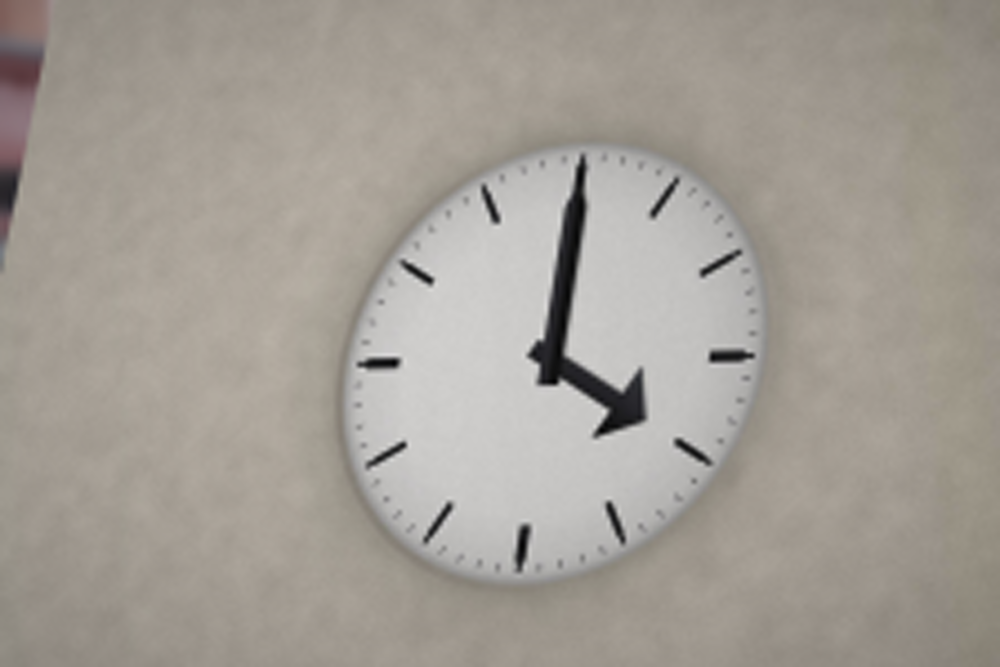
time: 4:00
